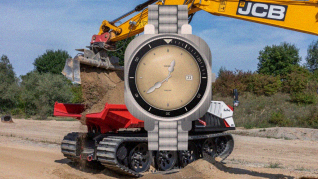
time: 12:39
